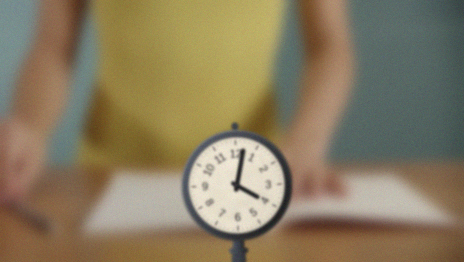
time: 4:02
